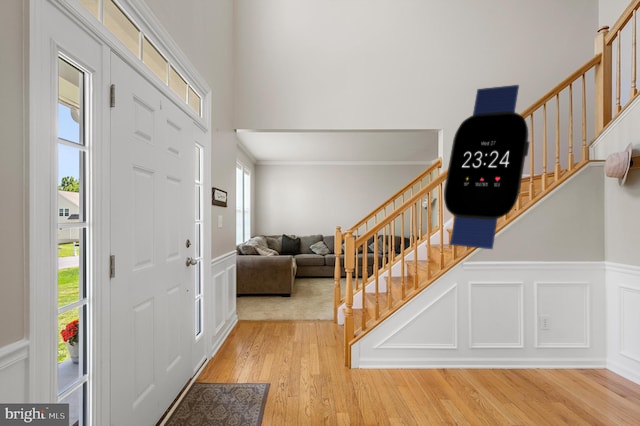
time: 23:24
